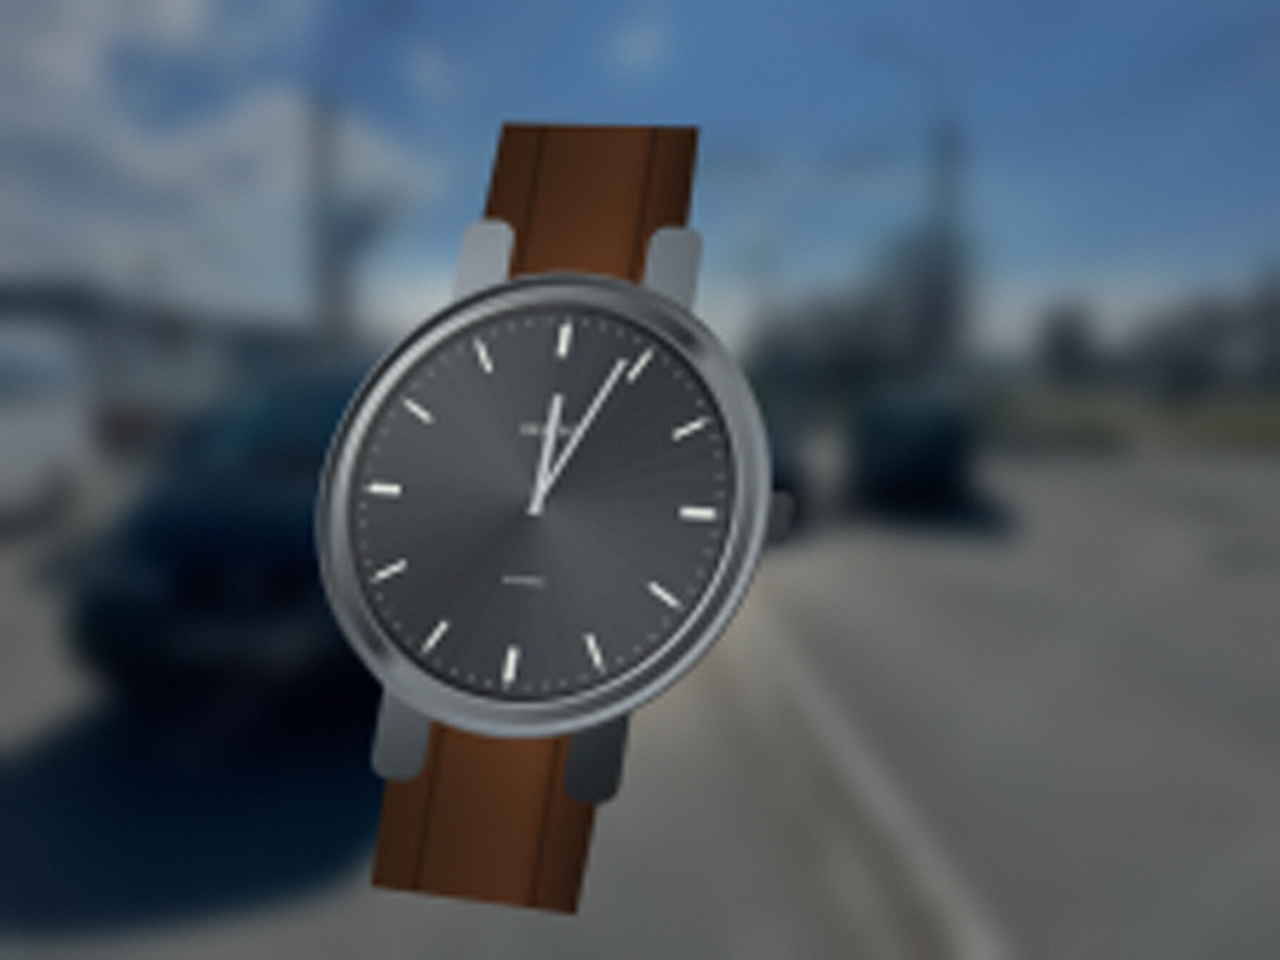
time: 12:04
